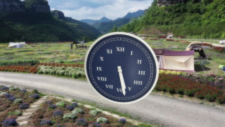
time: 5:28
